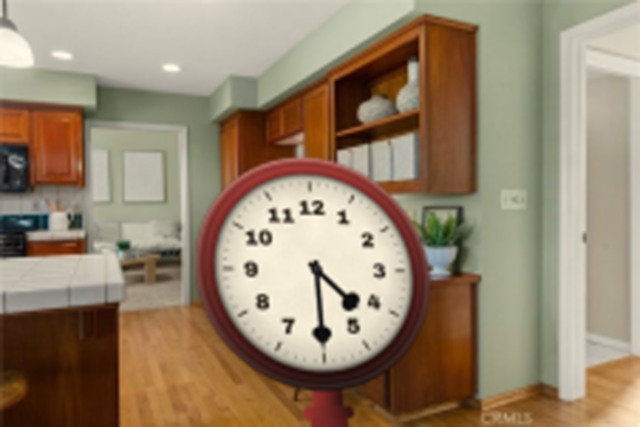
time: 4:30
